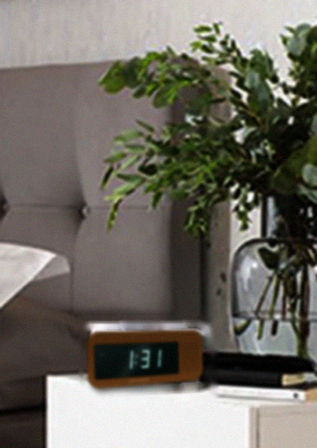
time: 1:31
